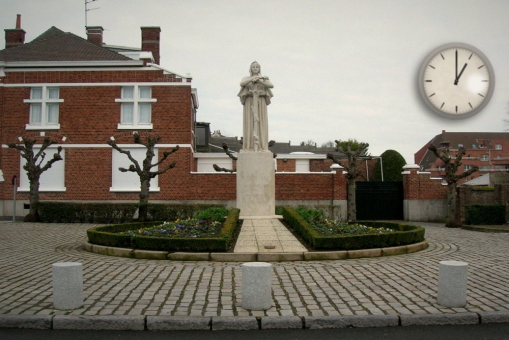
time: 1:00
